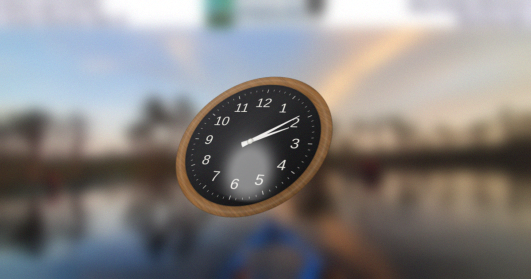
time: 2:09
